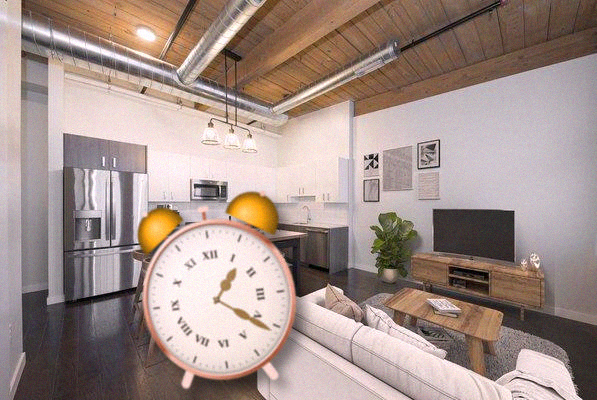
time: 1:21
